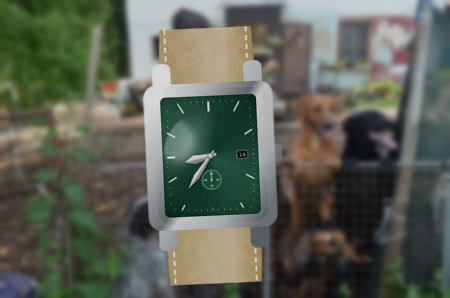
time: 8:36
